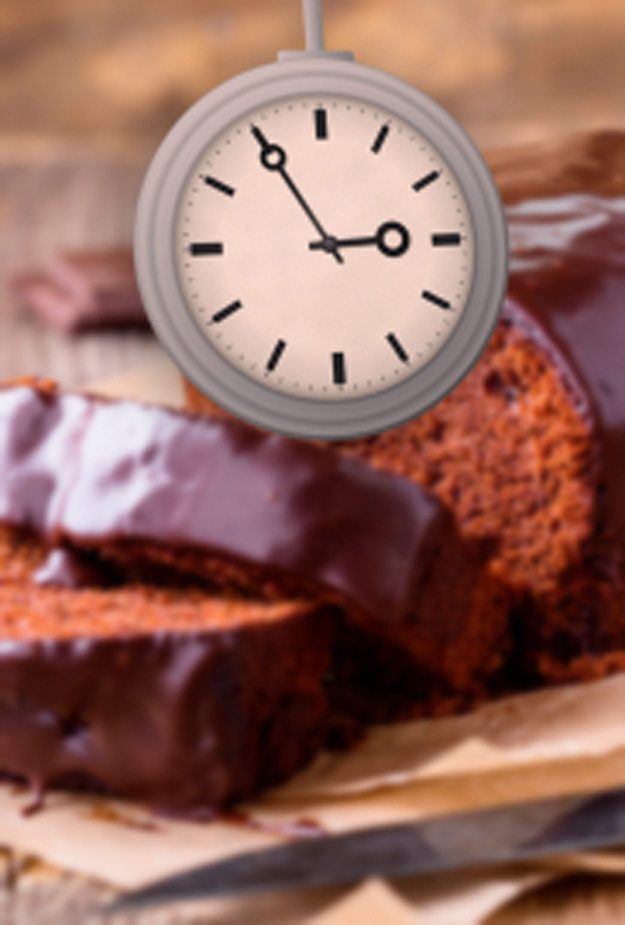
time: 2:55
